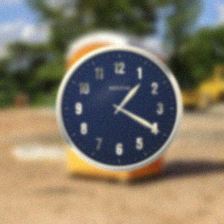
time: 1:20
